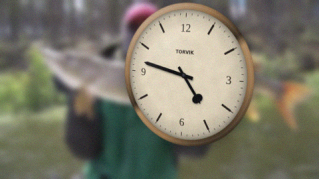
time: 4:47
